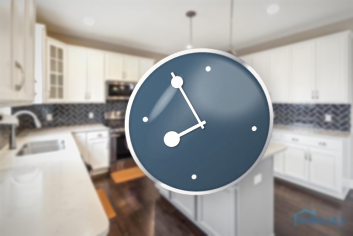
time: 7:54
